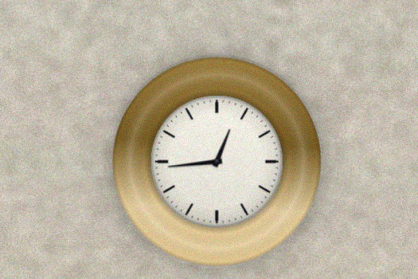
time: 12:44
